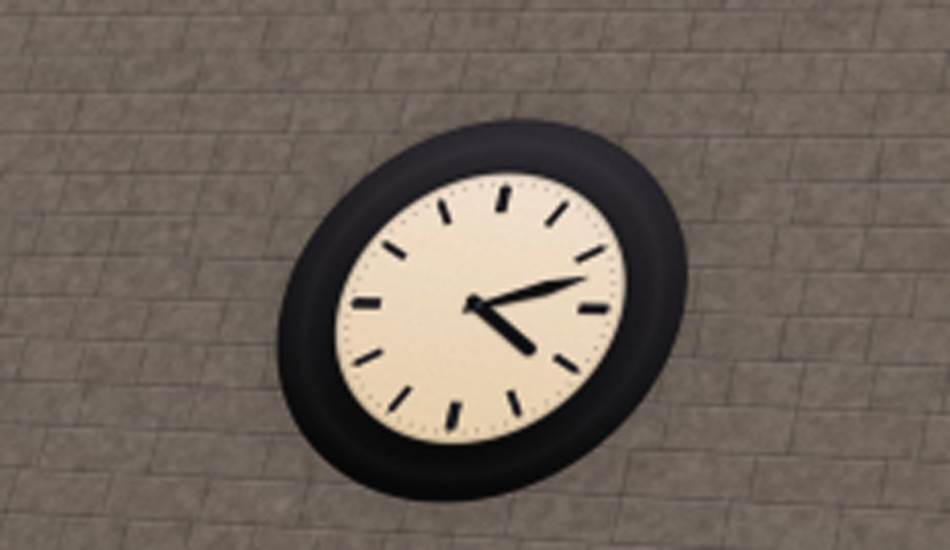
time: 4:12
